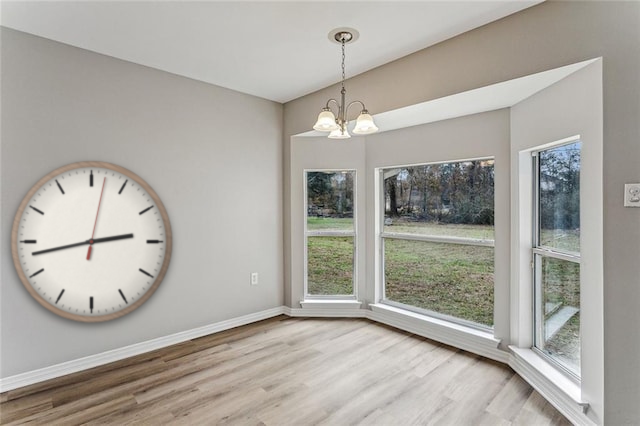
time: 2:43:02
